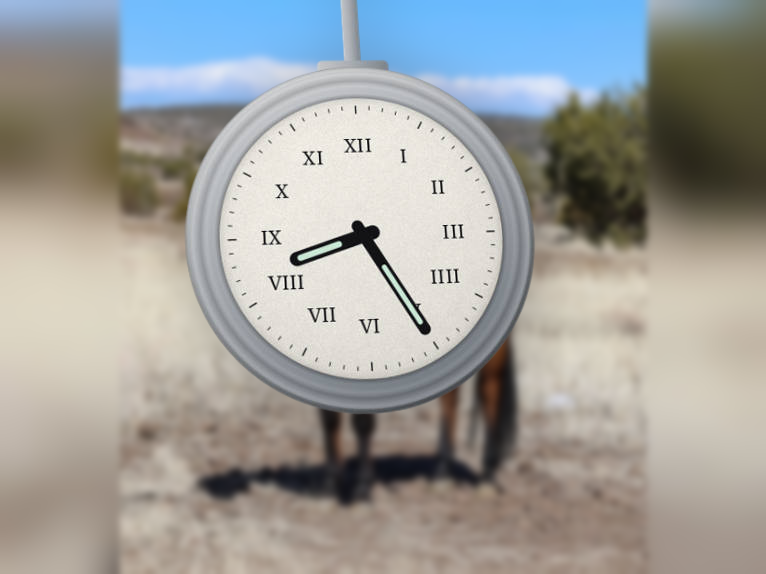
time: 8:25
